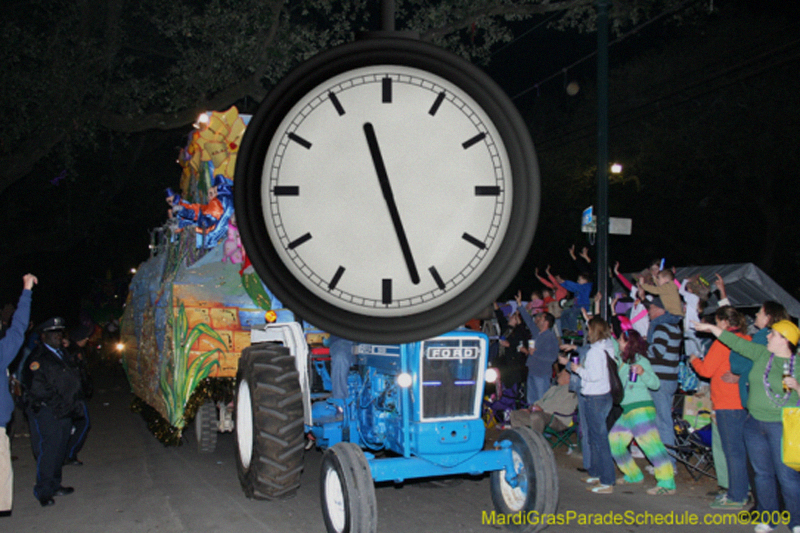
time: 11:27
